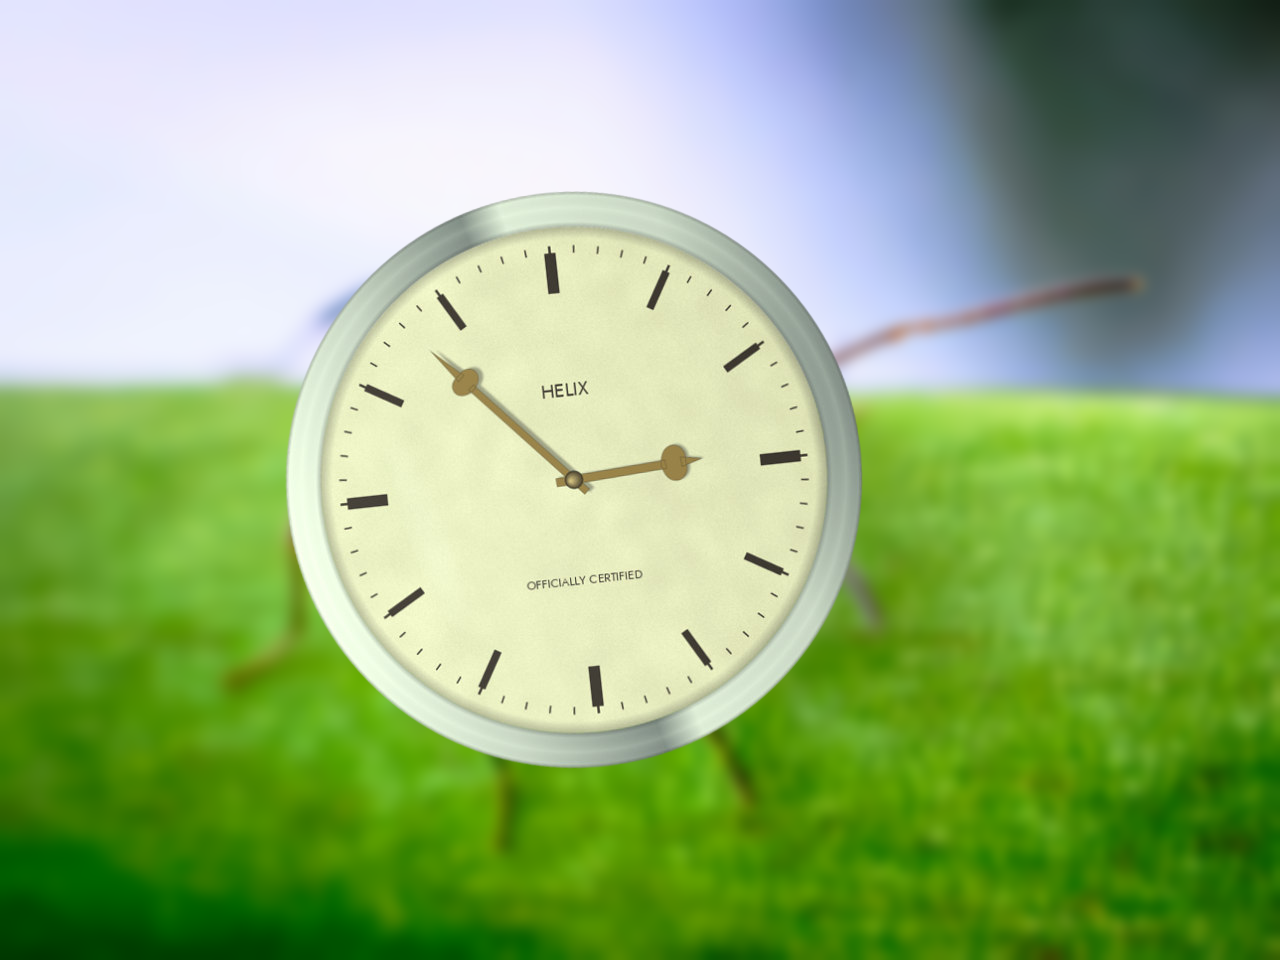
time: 2:53
